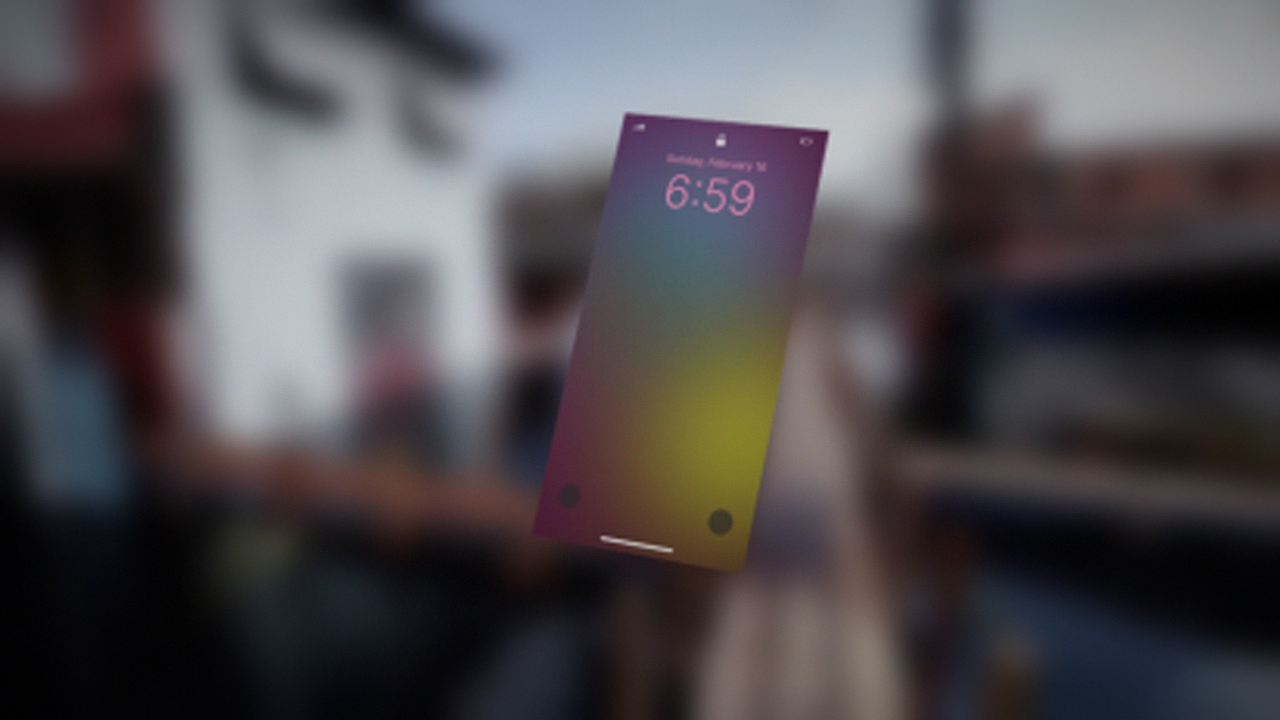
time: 6:59
